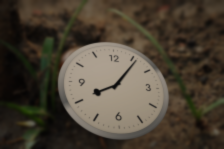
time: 8:06
